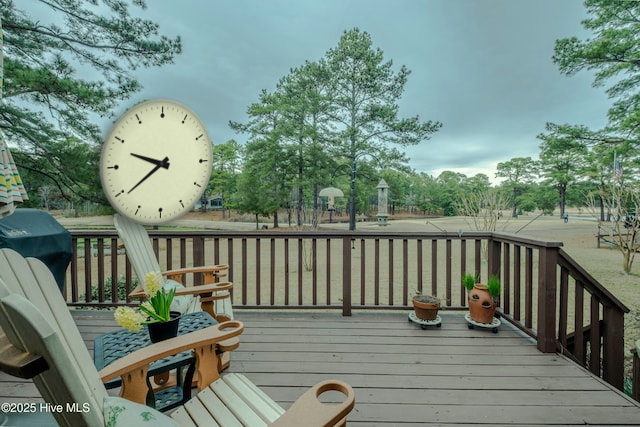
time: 9:39
